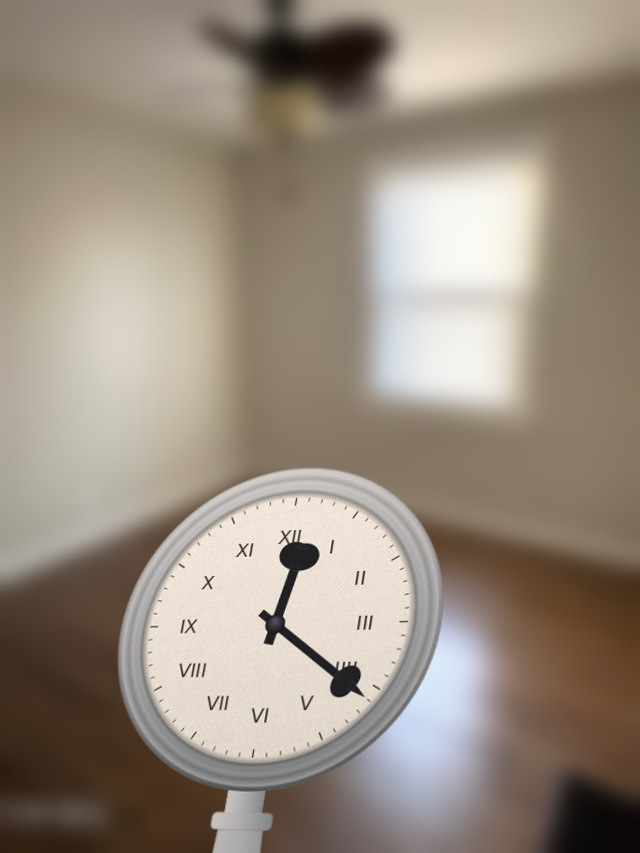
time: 12:21
